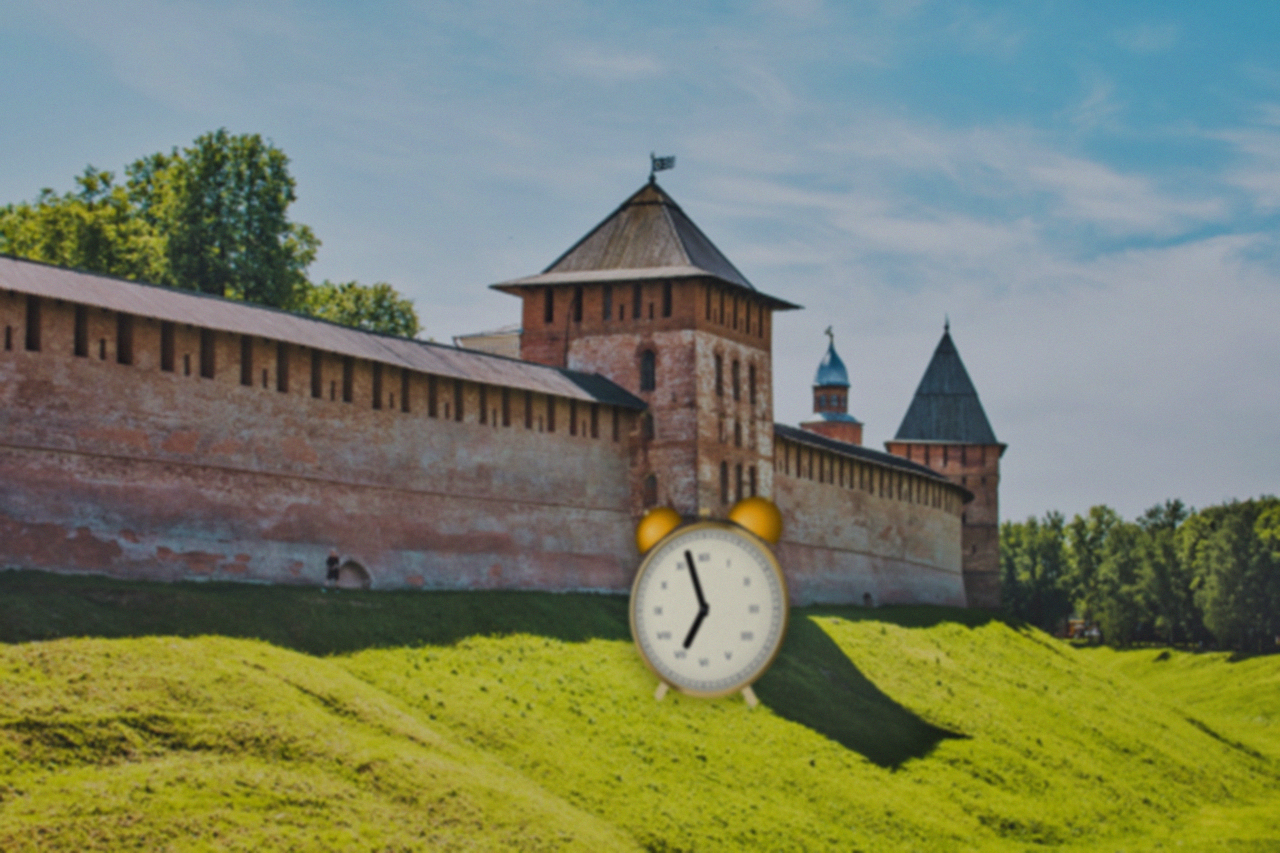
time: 6:57
